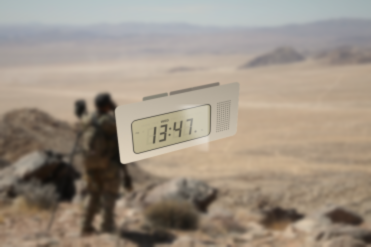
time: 13:47
